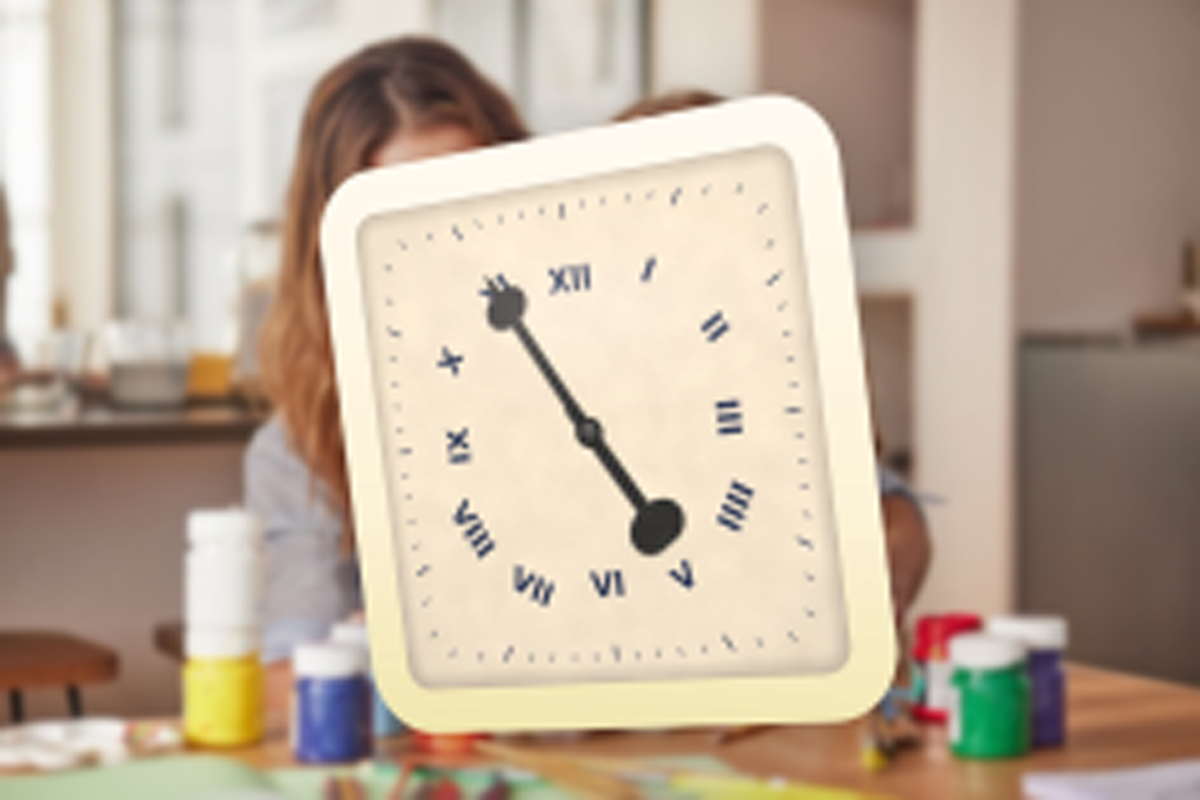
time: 4:55
